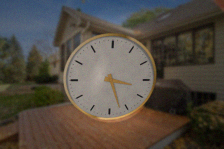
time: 3:27
